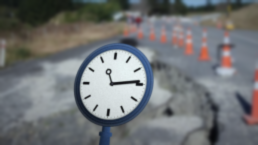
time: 11:14
